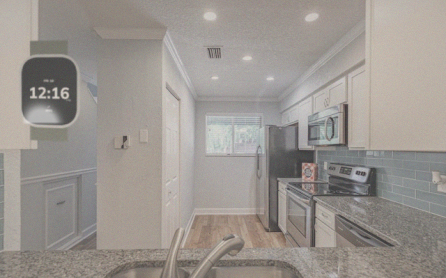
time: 12:16
